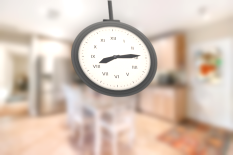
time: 8:14
